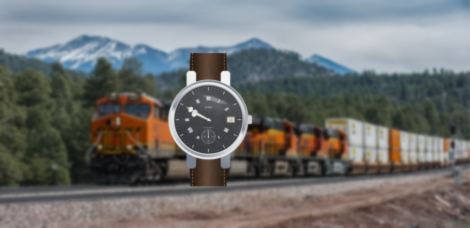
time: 9:50
